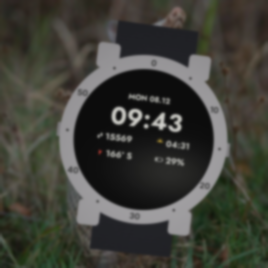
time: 9:43
